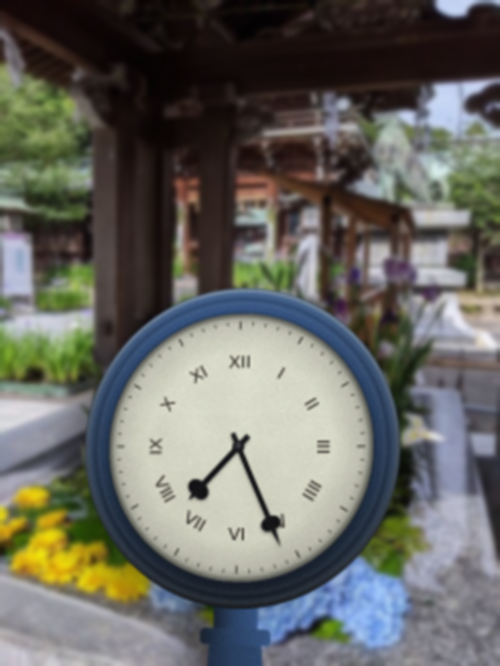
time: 7:26
